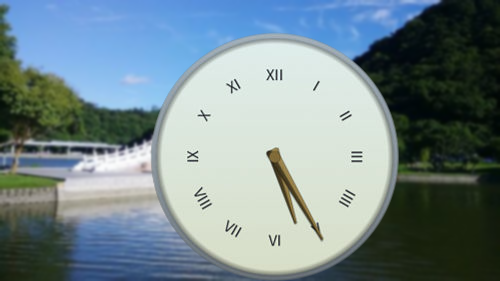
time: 5:25
